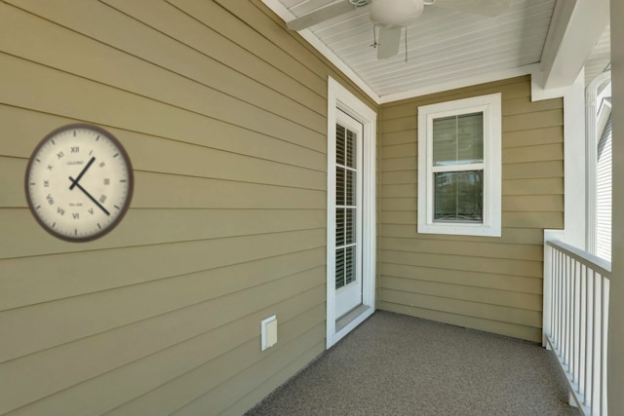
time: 1:22
